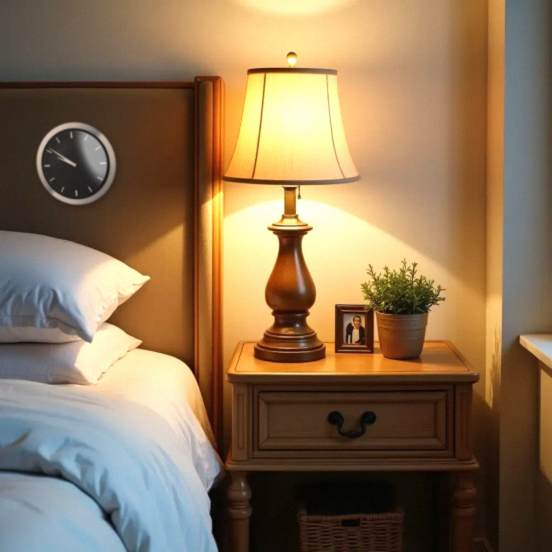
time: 9:51
